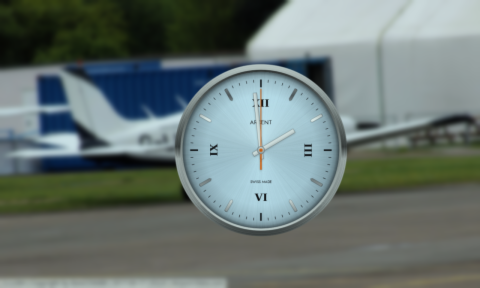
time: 1:59:00
